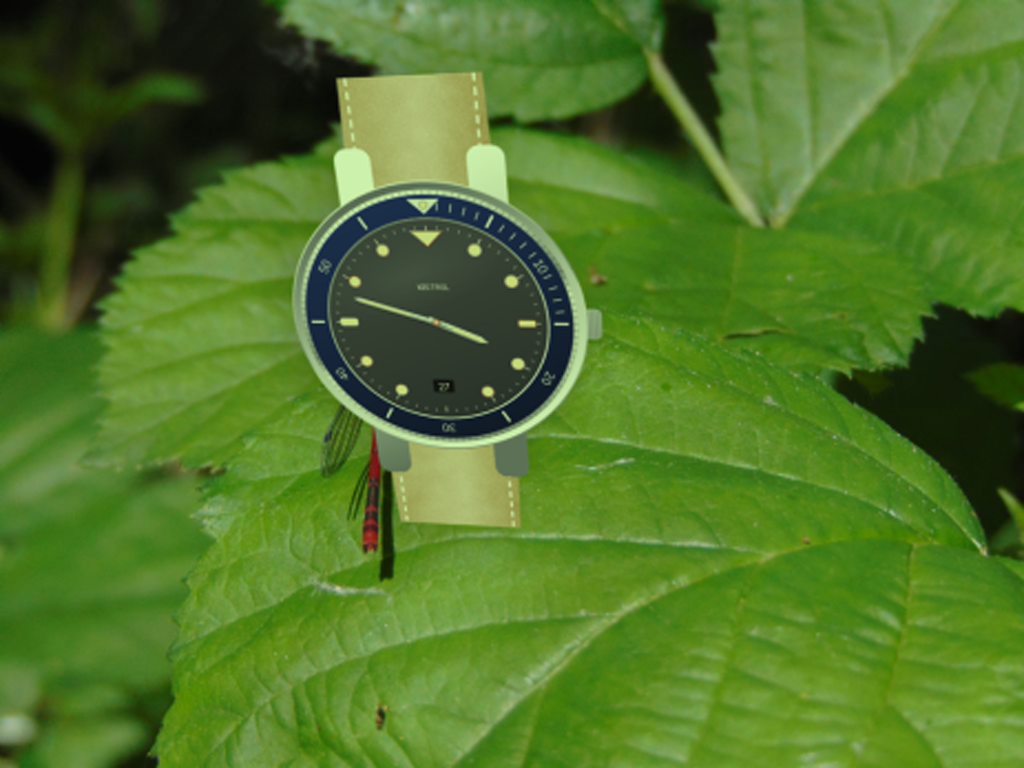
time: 3:48
